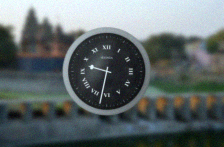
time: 9:32
